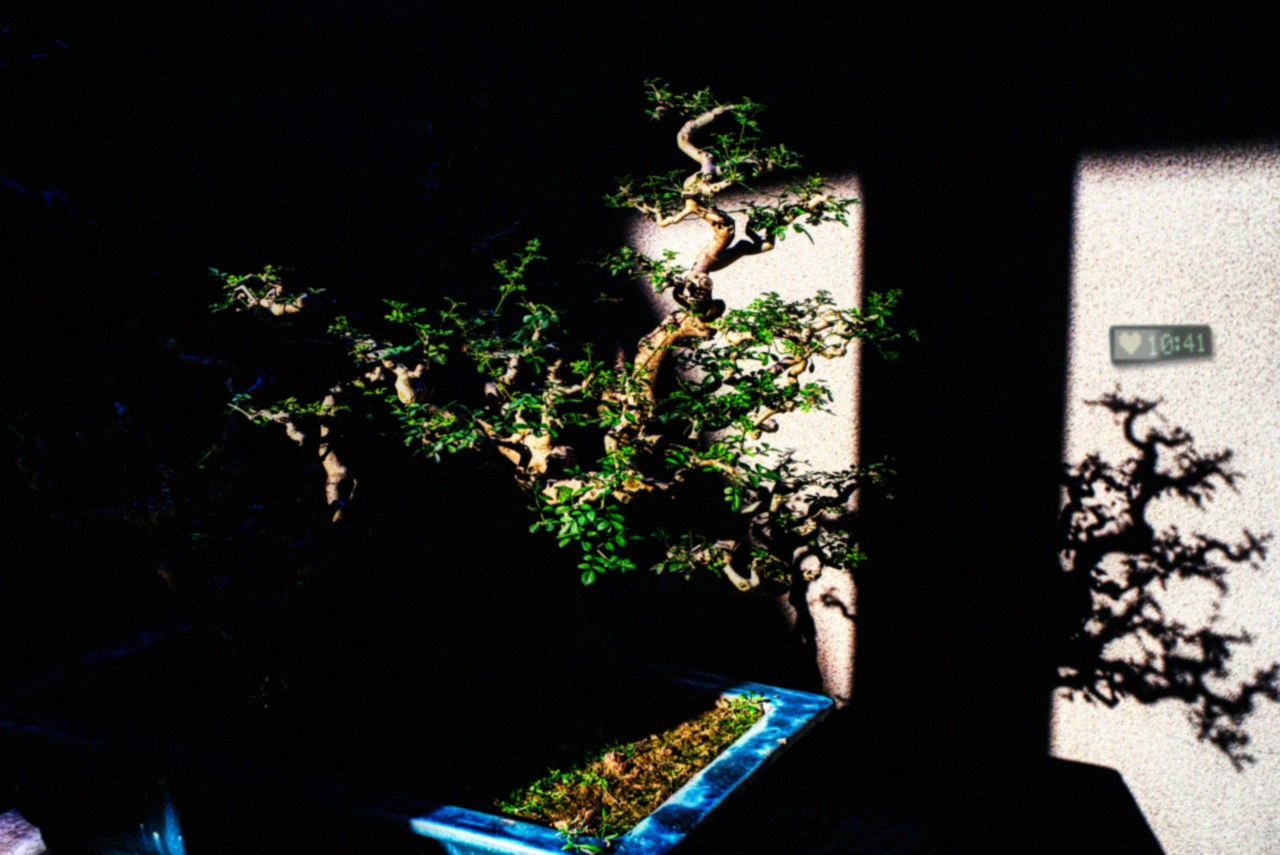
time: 10:41
